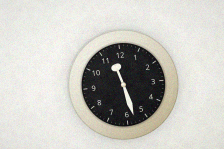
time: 11:28
